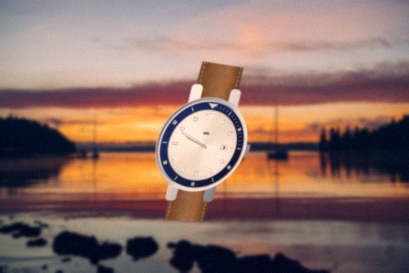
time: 9:49
